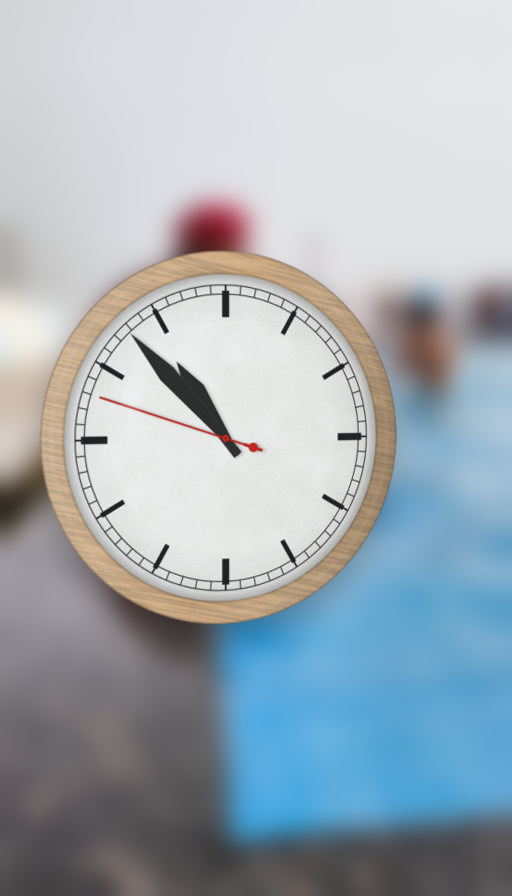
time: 10:52:48
